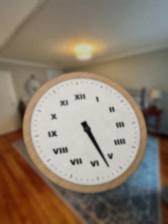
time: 5:27
